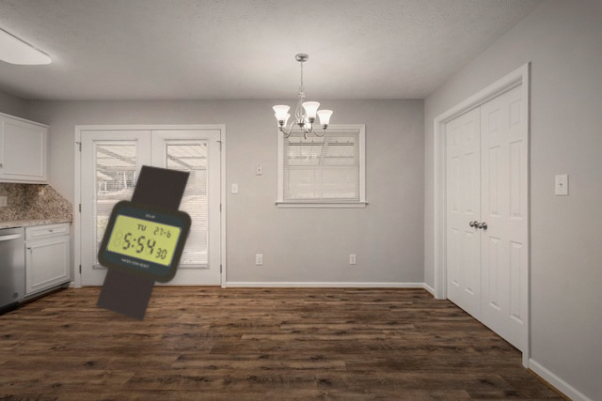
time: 5:54:30
